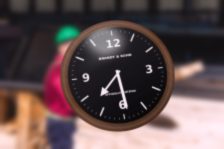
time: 7:29
